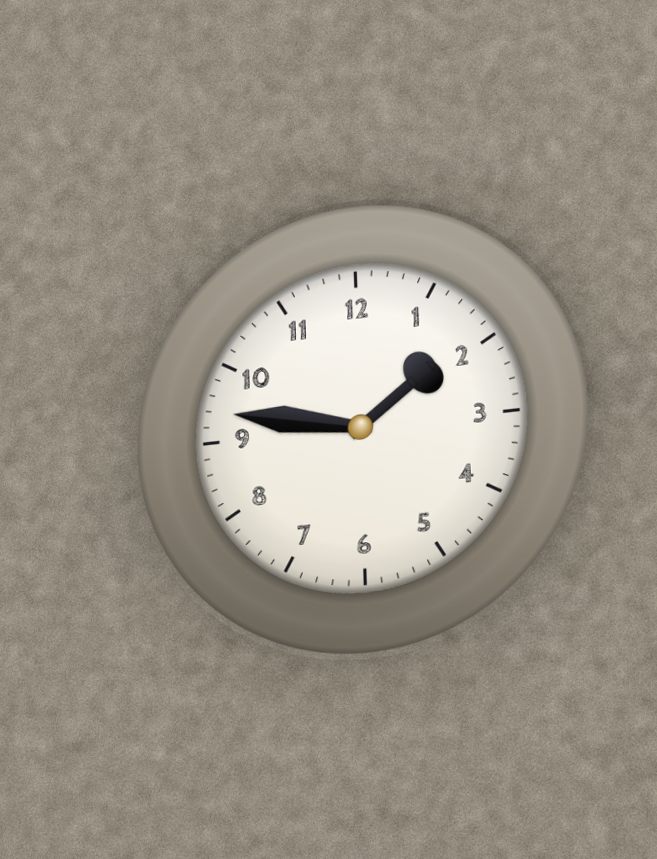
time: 1:47
